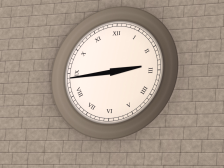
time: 2:44
